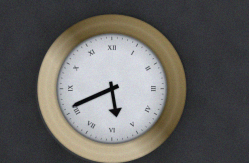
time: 5:41
